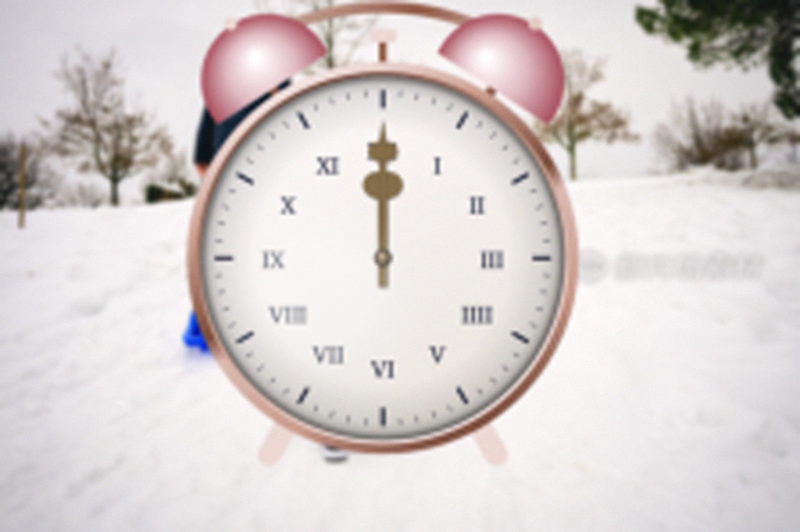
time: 12:00
